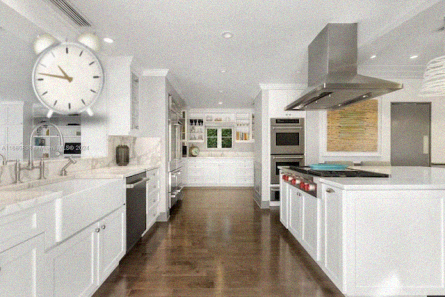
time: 10:47
